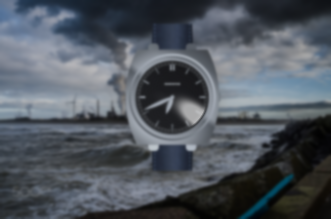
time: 6:41
